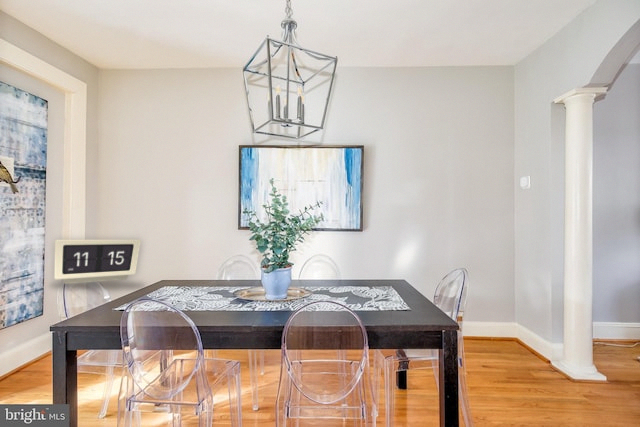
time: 11:15
